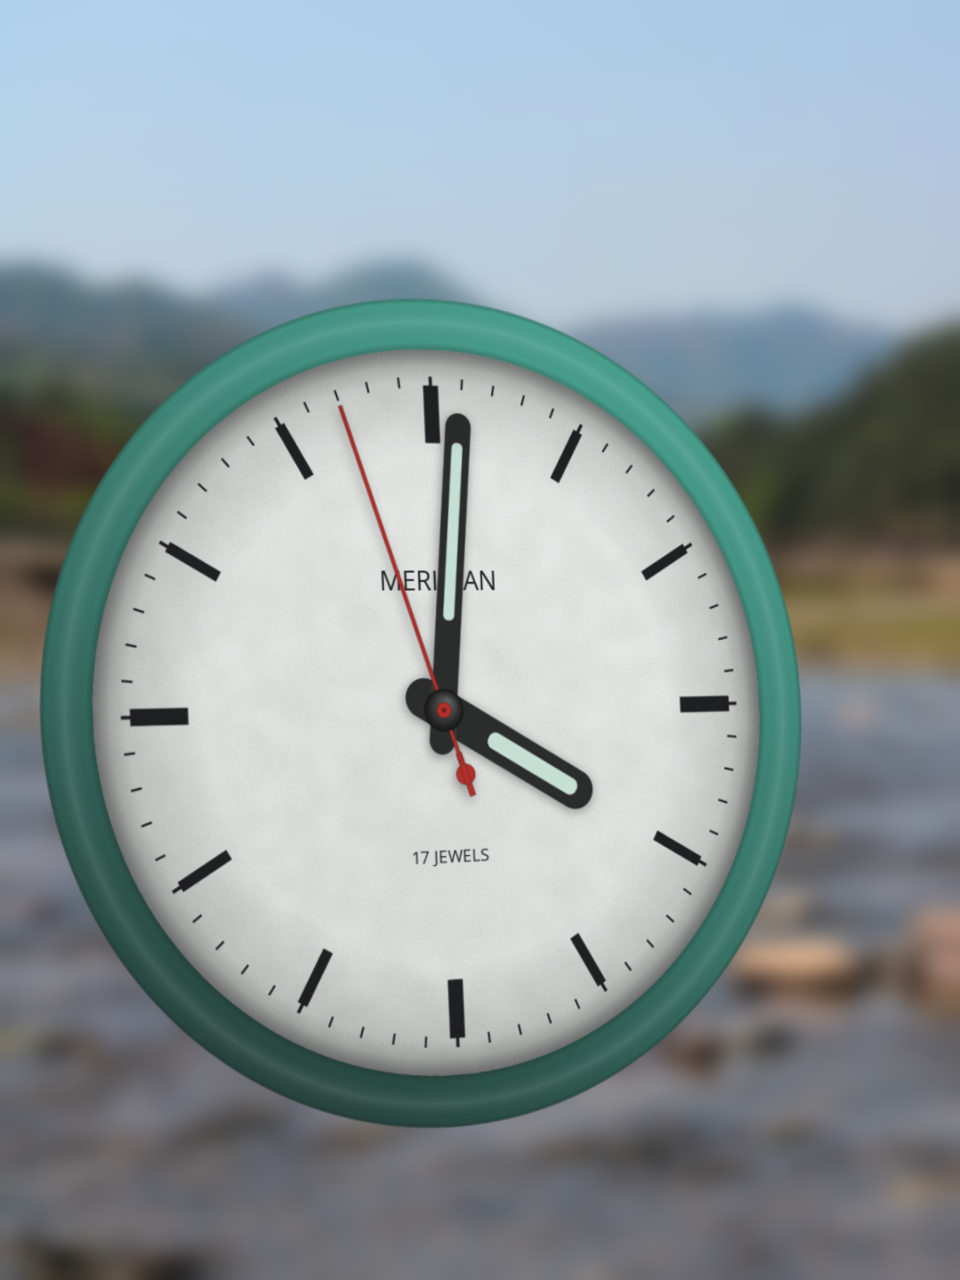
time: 4:00:57
